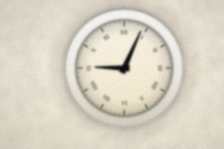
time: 9:04
